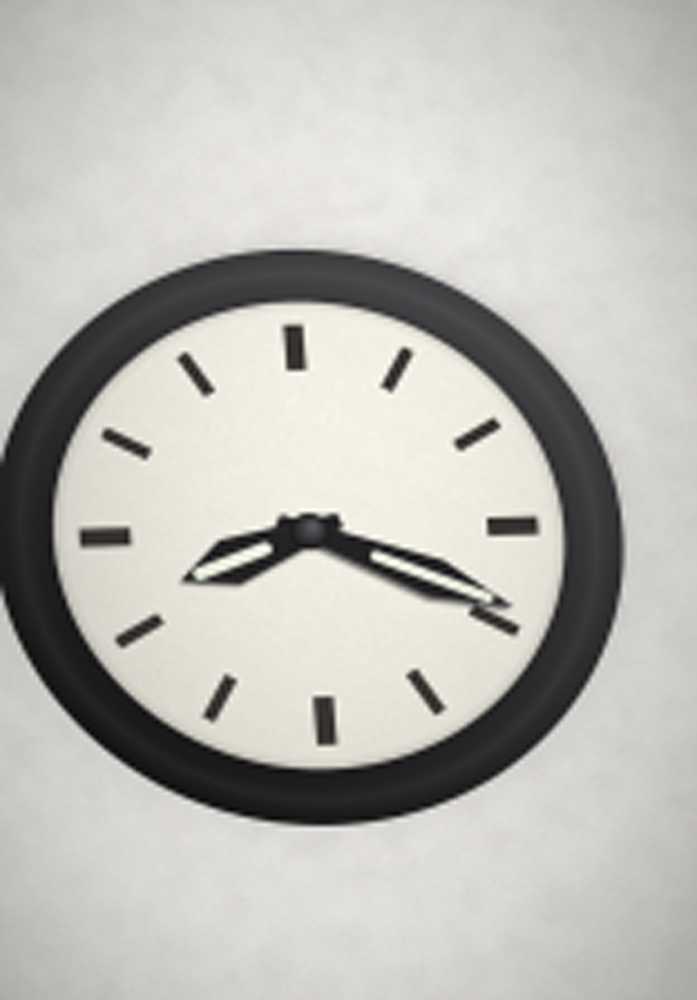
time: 8:19
